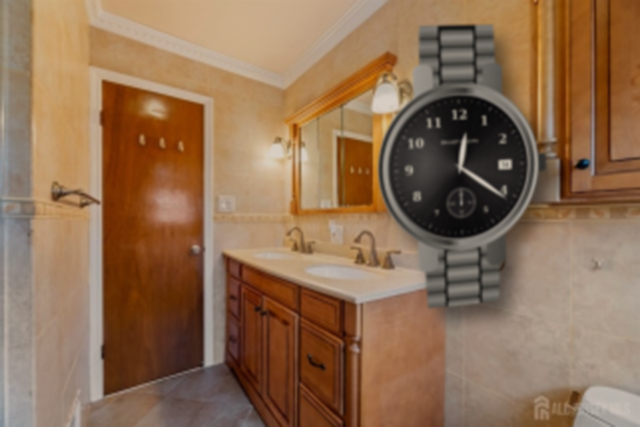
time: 12:21
